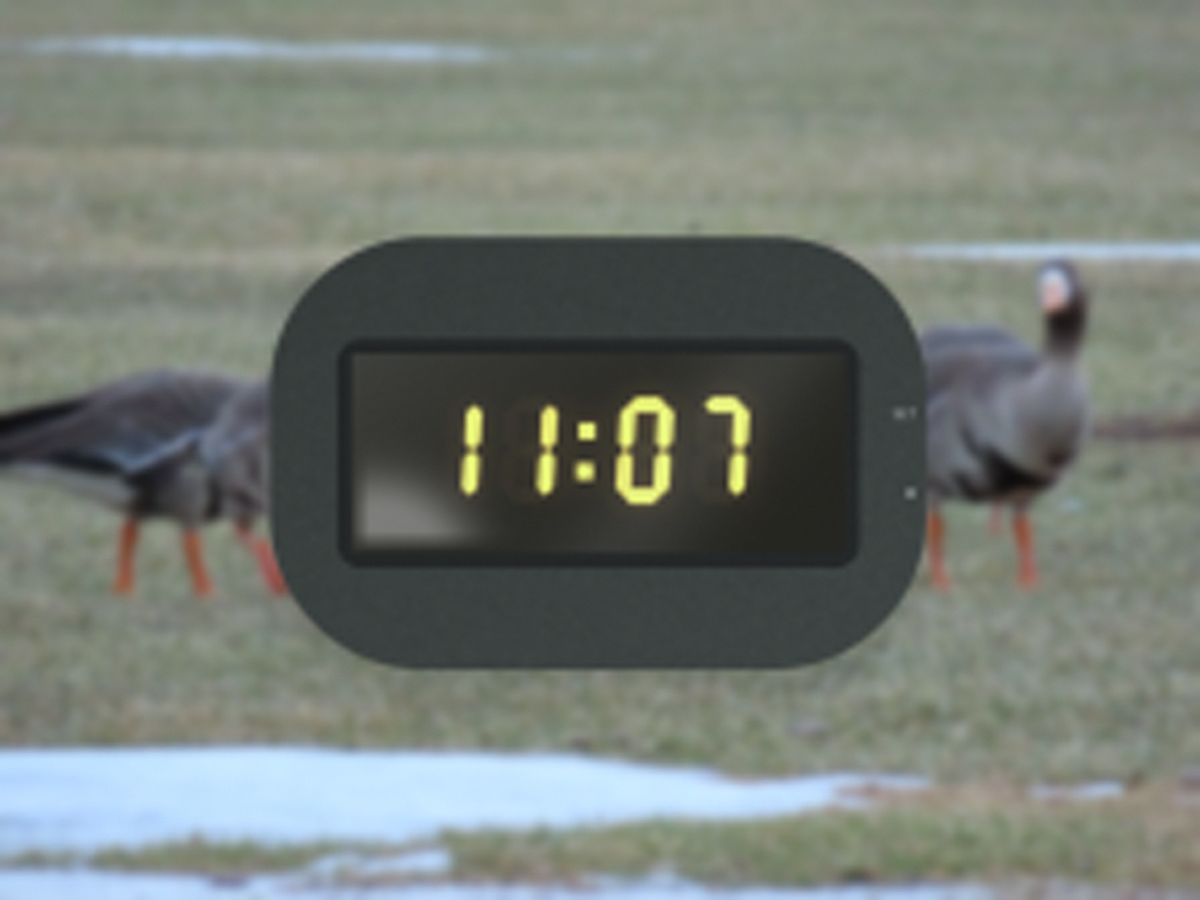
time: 11:07
